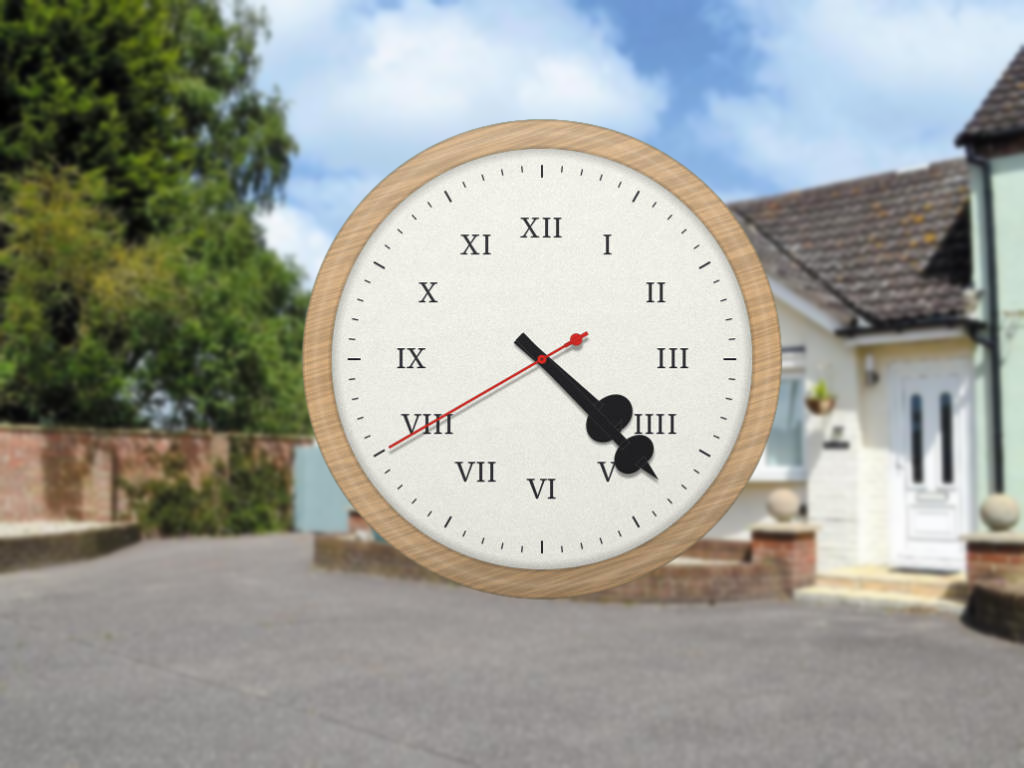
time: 4:22:40
